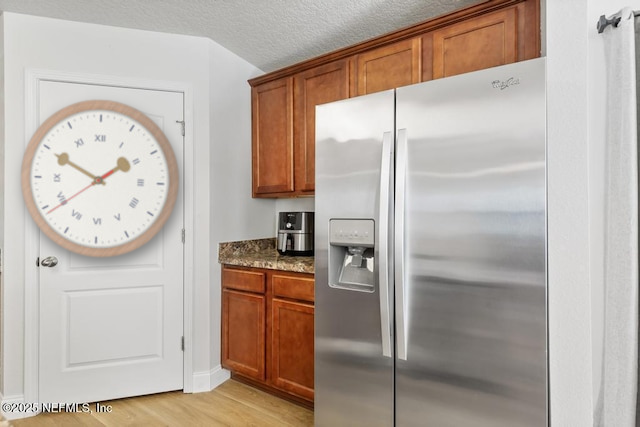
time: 1:49:39
